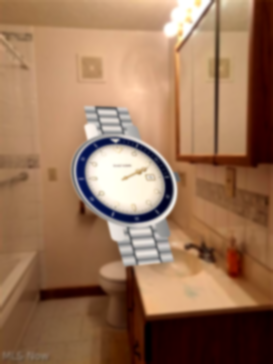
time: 2:11
